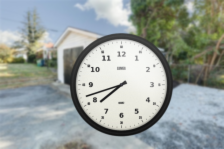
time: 7:42
